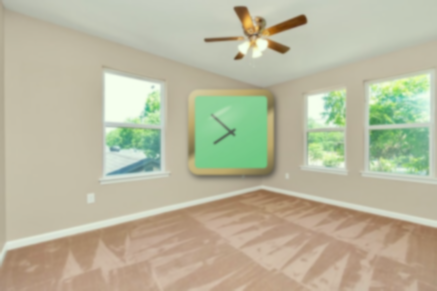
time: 7:52
